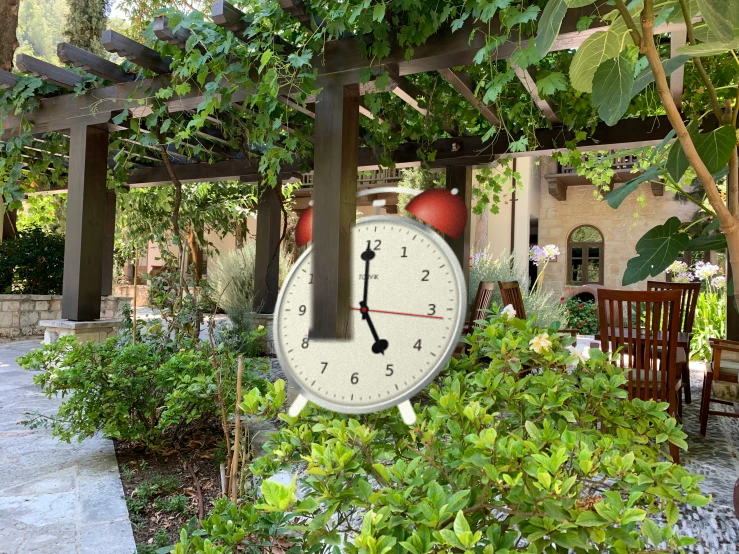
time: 4:59:16
